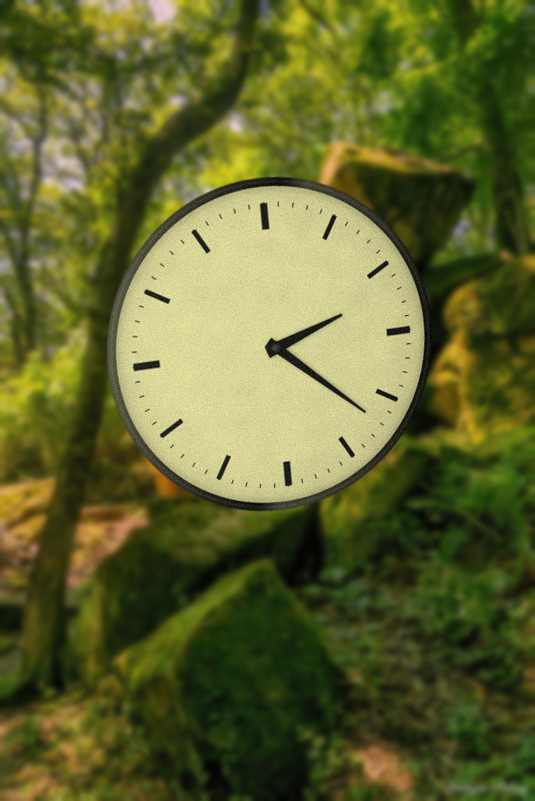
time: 2:22
